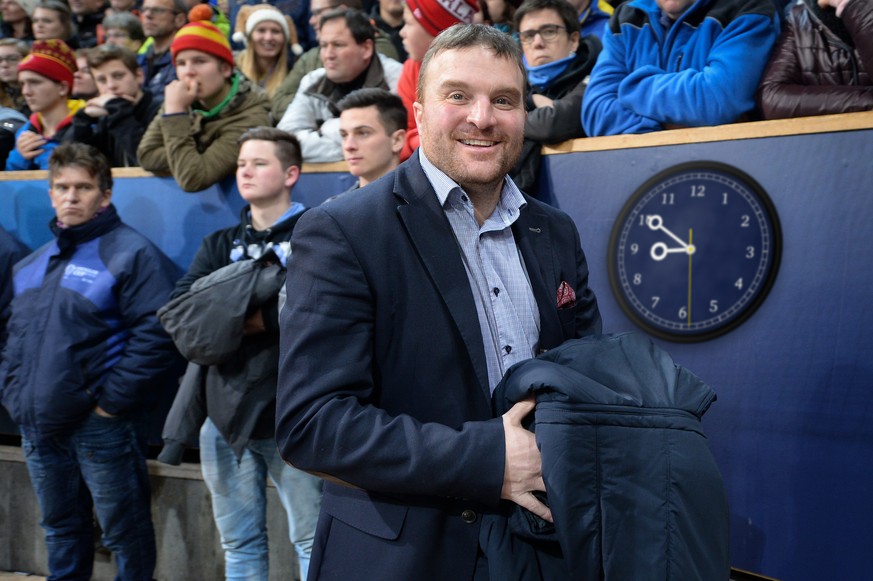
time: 8:50:29
